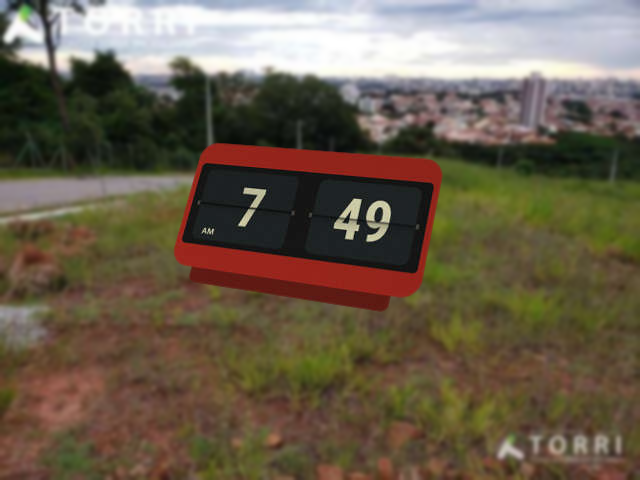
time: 7:49
